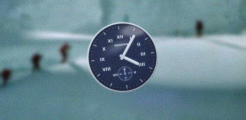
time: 4:06
